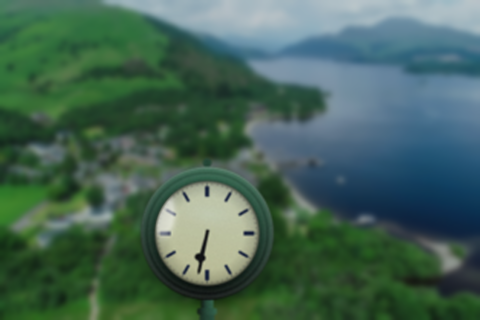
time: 6:32
